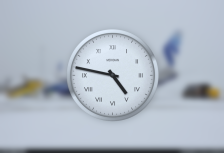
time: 4:47
